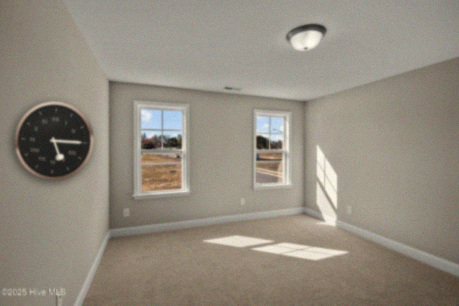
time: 5:15
